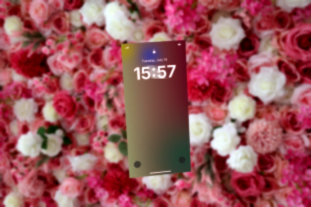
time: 15:57
